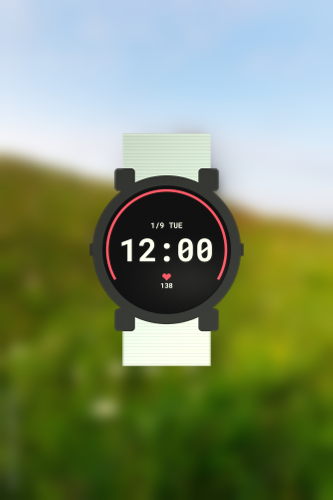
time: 12:00
